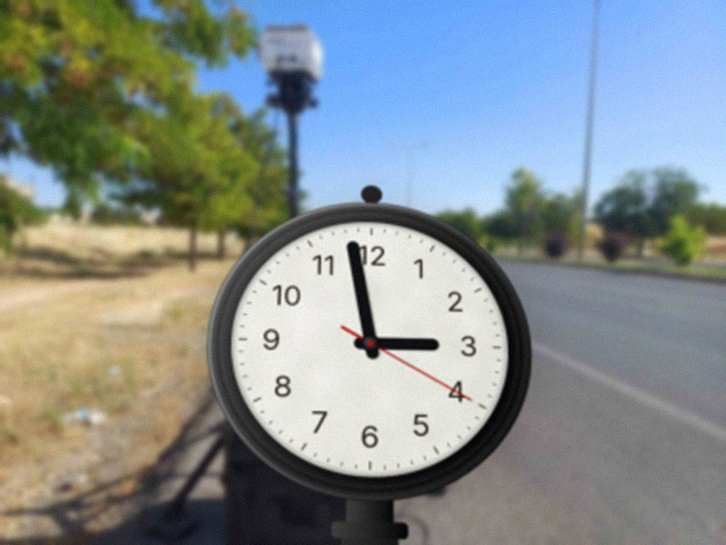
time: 2:58:20
